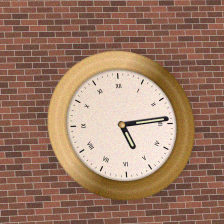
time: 5:14
